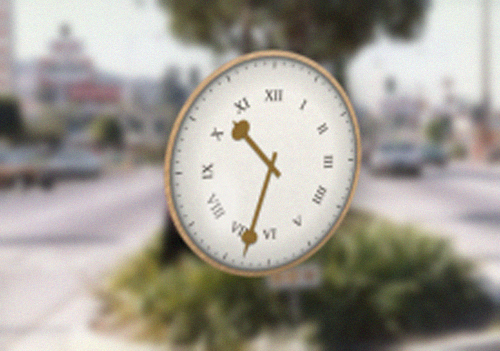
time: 10:33
